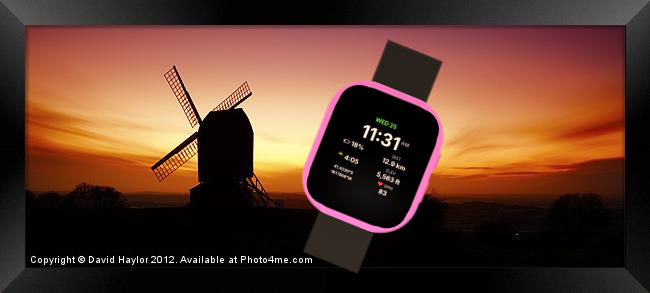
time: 11:31
